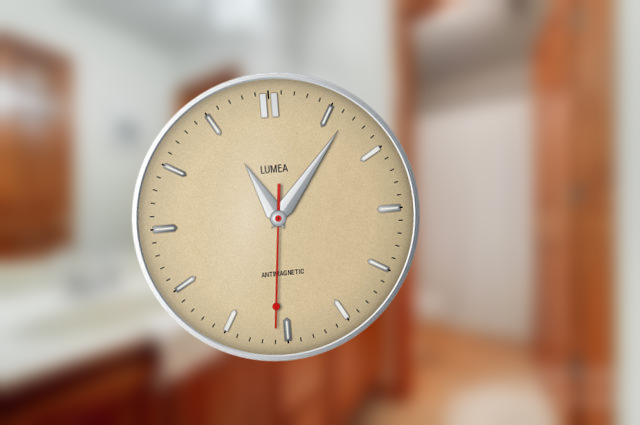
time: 11:06:31
